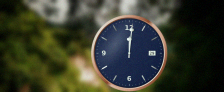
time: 12:01
